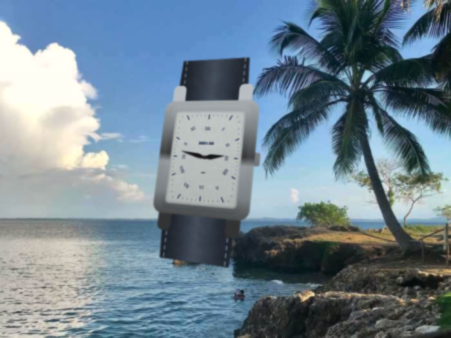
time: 2:47
